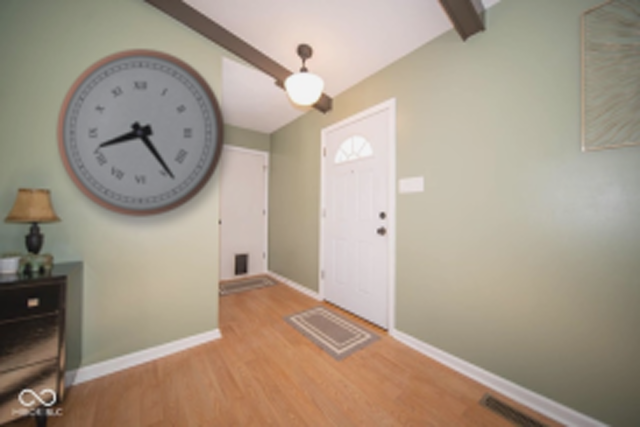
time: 8:24
